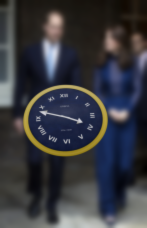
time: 3:48
